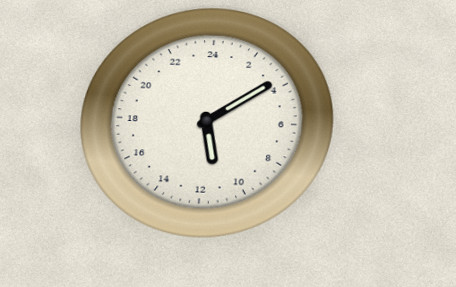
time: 11:09
